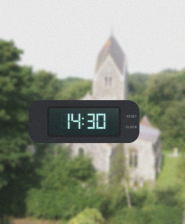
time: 14:30
